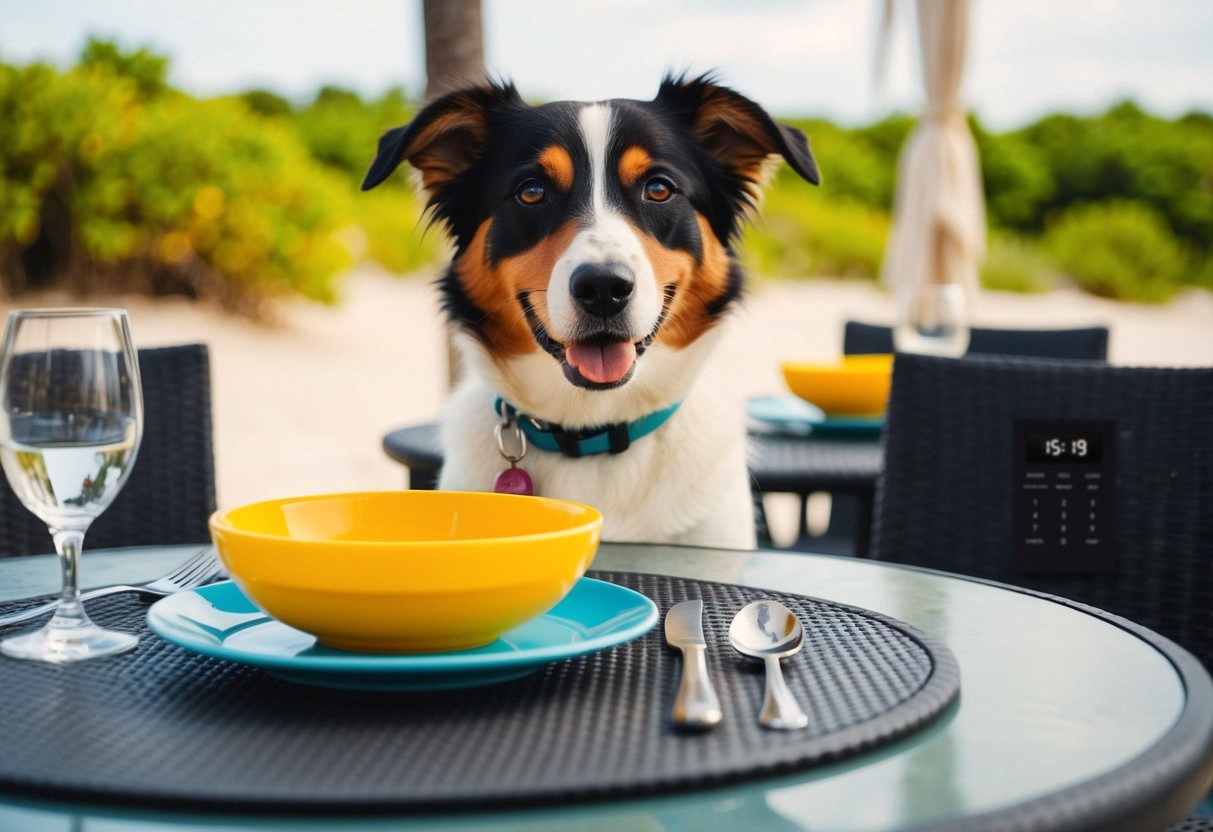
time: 15:19
